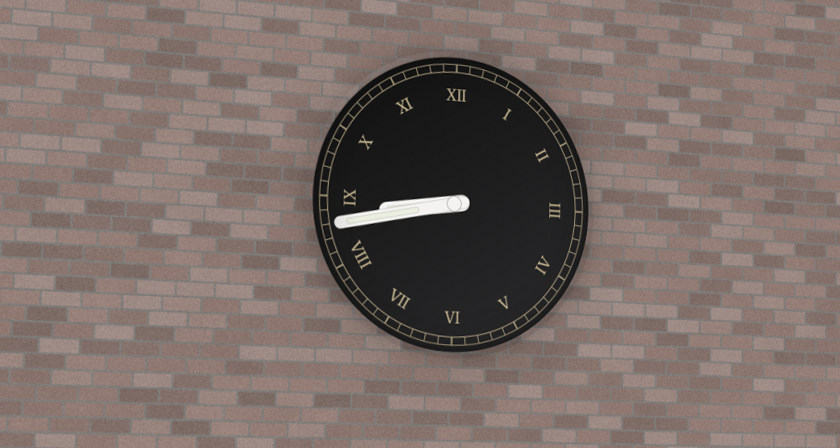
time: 8:43
